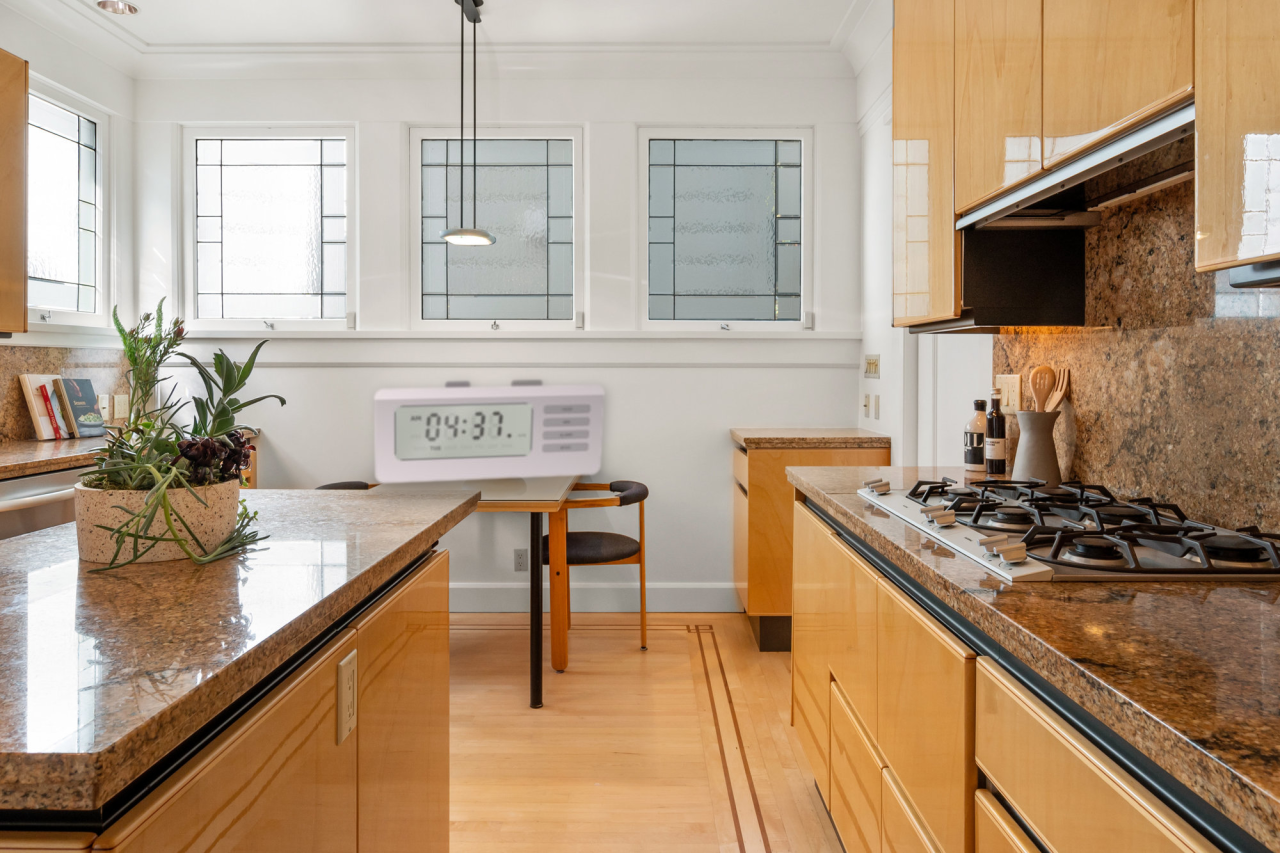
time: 4:37
